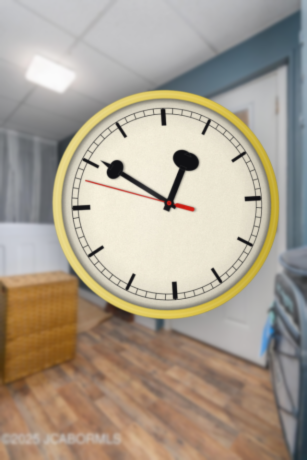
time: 12:50:48
